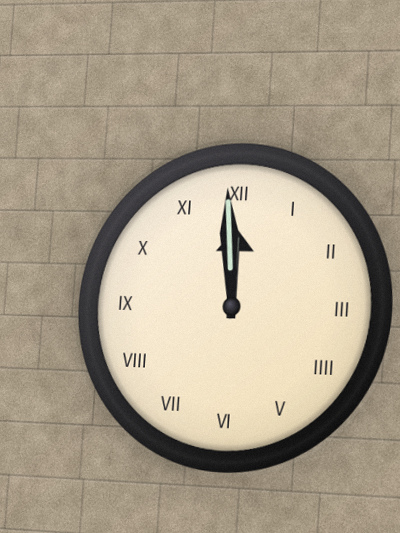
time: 11:59
